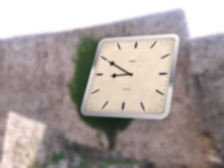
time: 8:50
